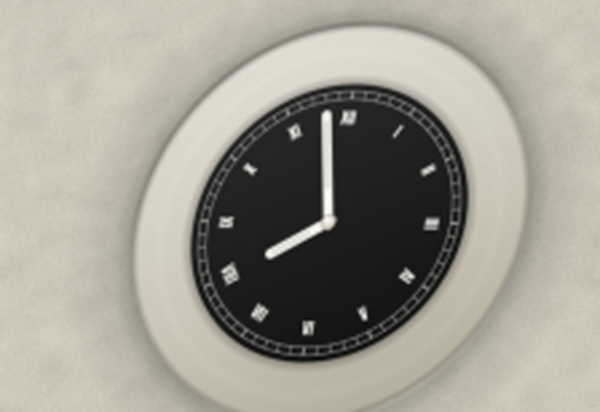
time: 7:58
